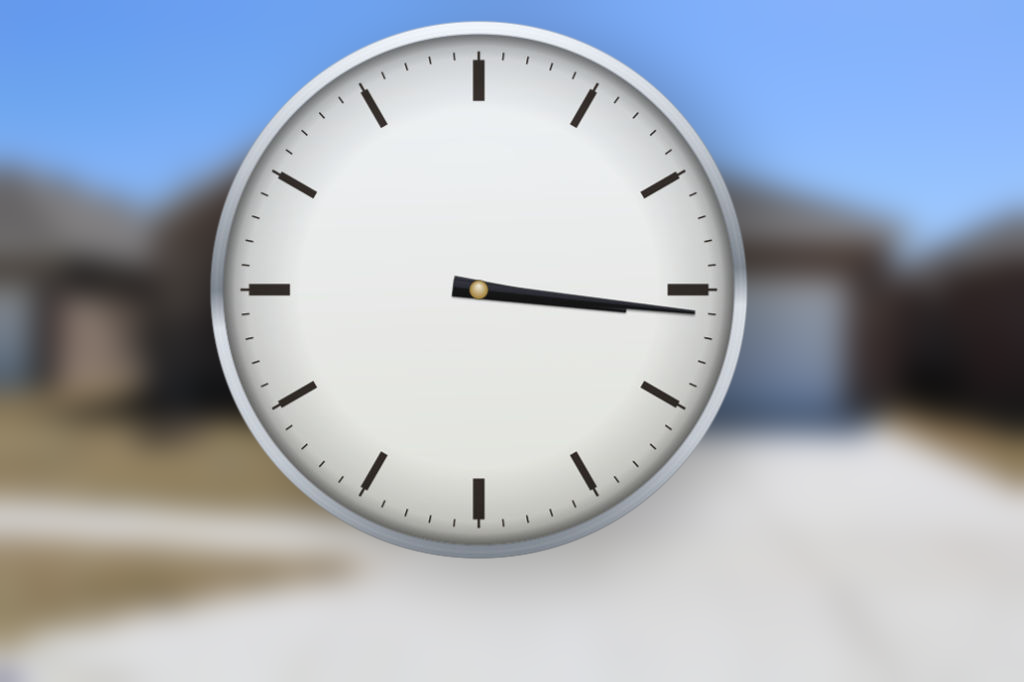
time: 3:16
